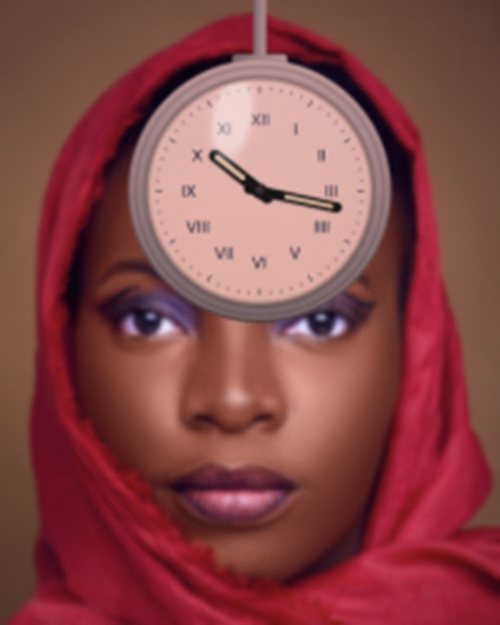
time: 10:17
